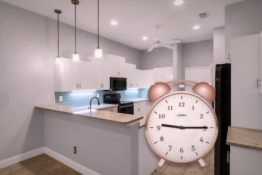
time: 9:15
